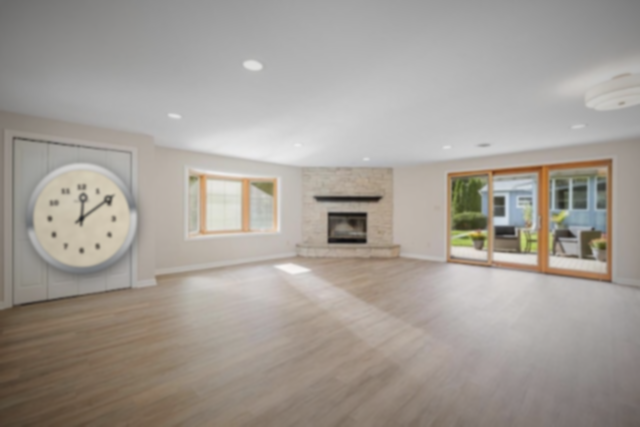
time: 12:09
